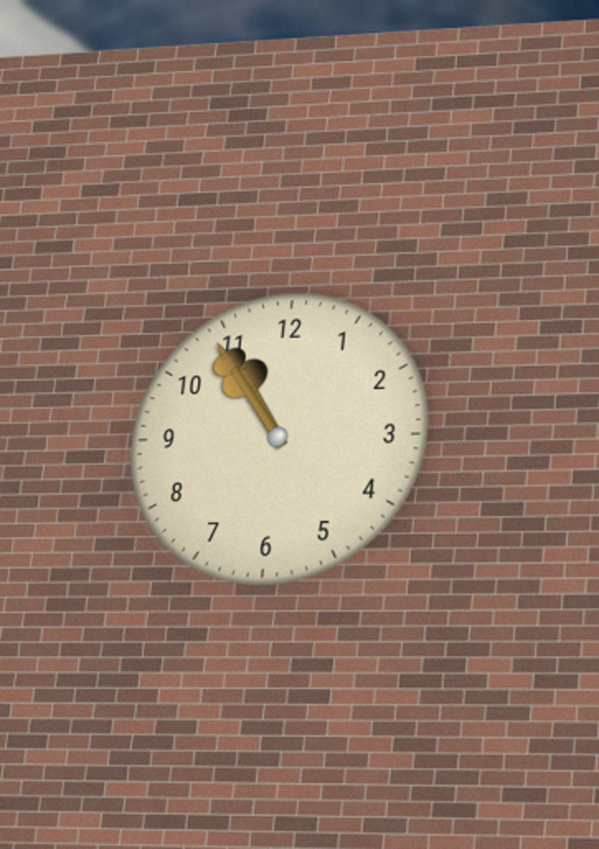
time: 10:54
